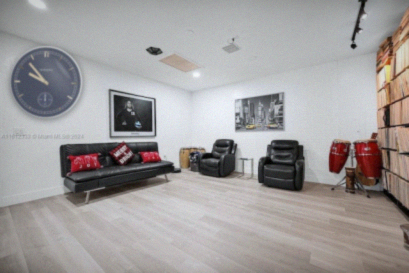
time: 9:53
